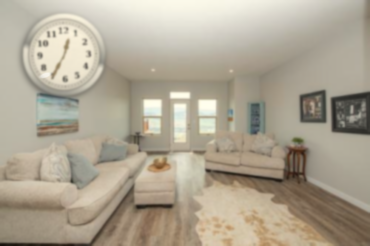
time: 12:35
